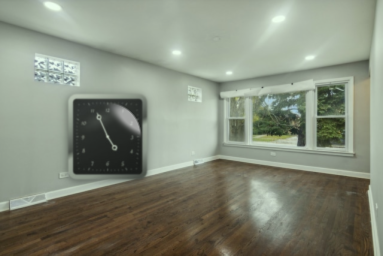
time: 4:56
